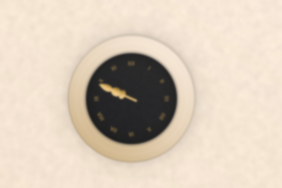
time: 9:49
